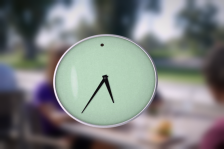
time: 5:36
